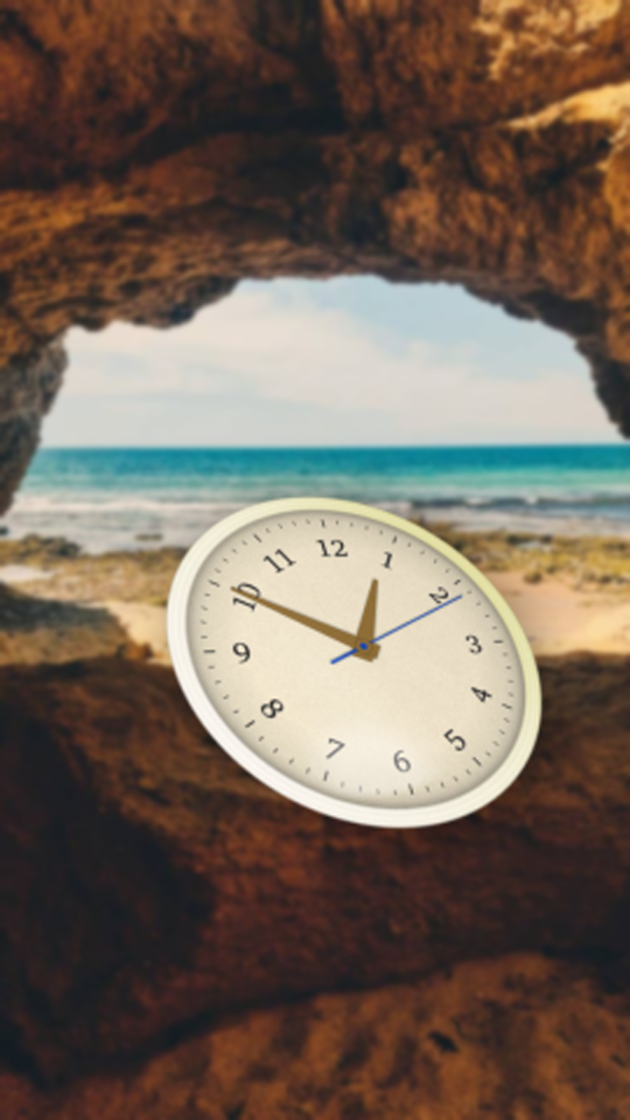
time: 12:50:11
